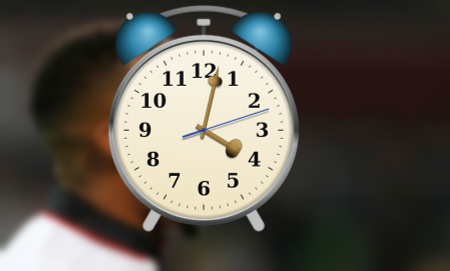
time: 4:02:12
